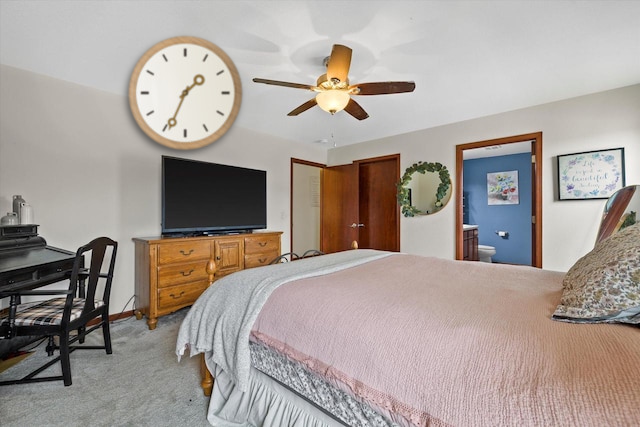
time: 1:34
